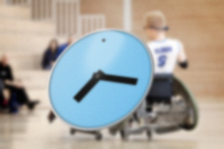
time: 7:17
